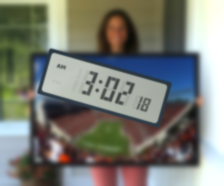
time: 3:02:18
